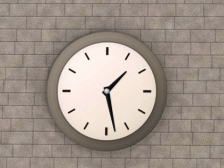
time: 1:28
